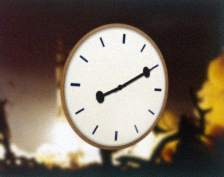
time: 8:10
